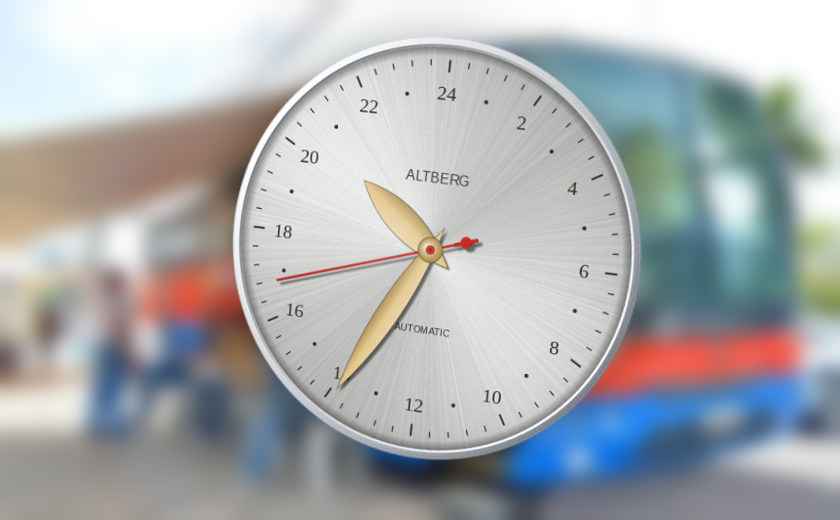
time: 20:34:42
